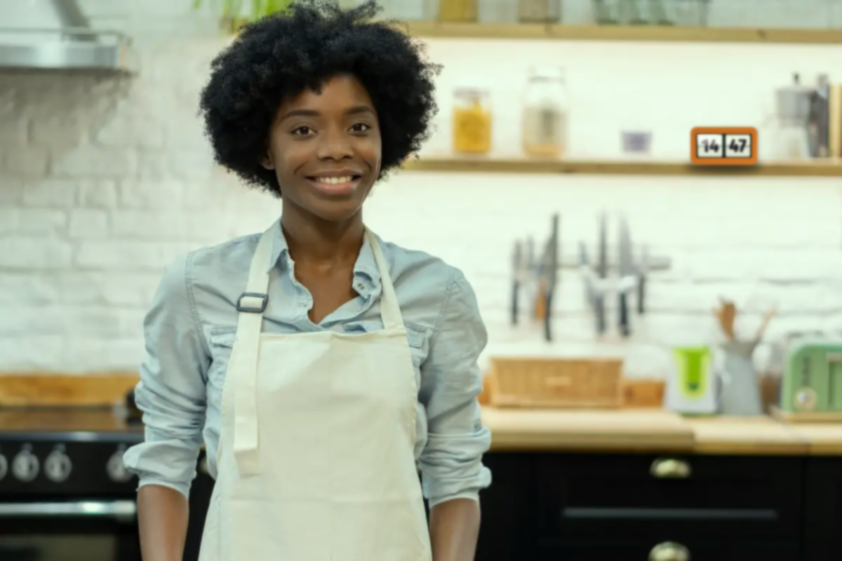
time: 14:47
